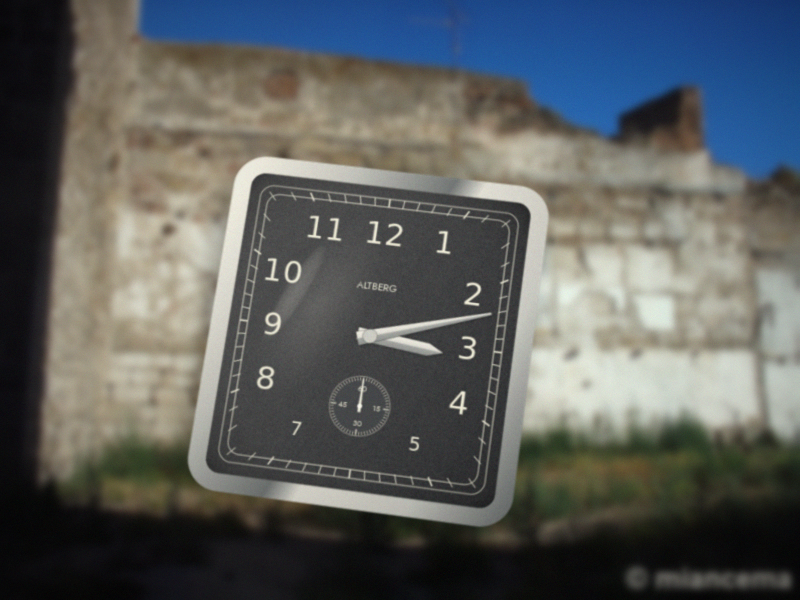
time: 3:12
